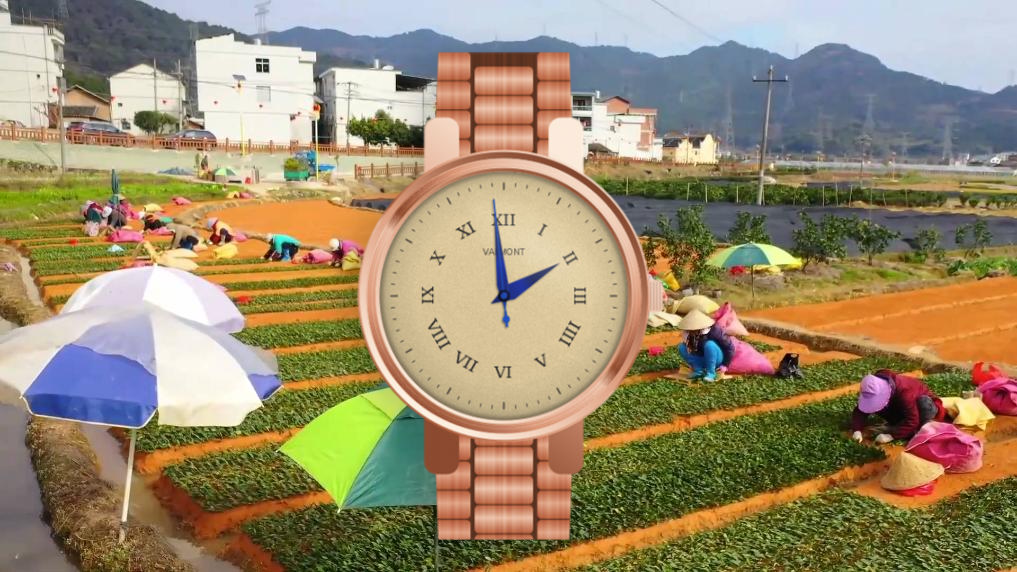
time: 1:58:59
